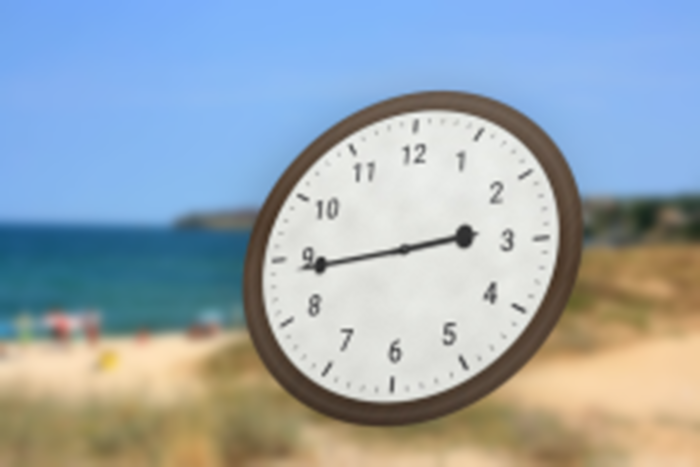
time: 2:44
